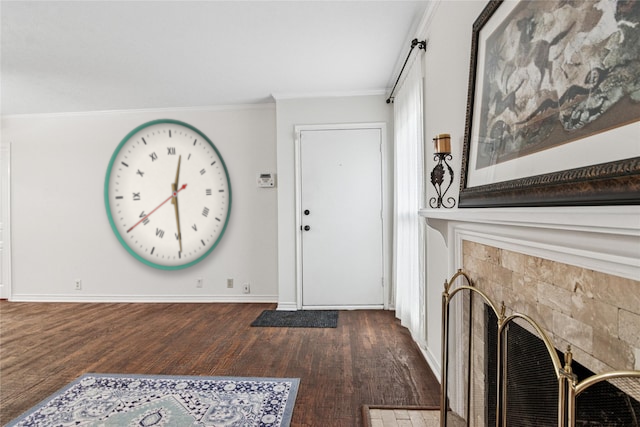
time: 12:29:40
